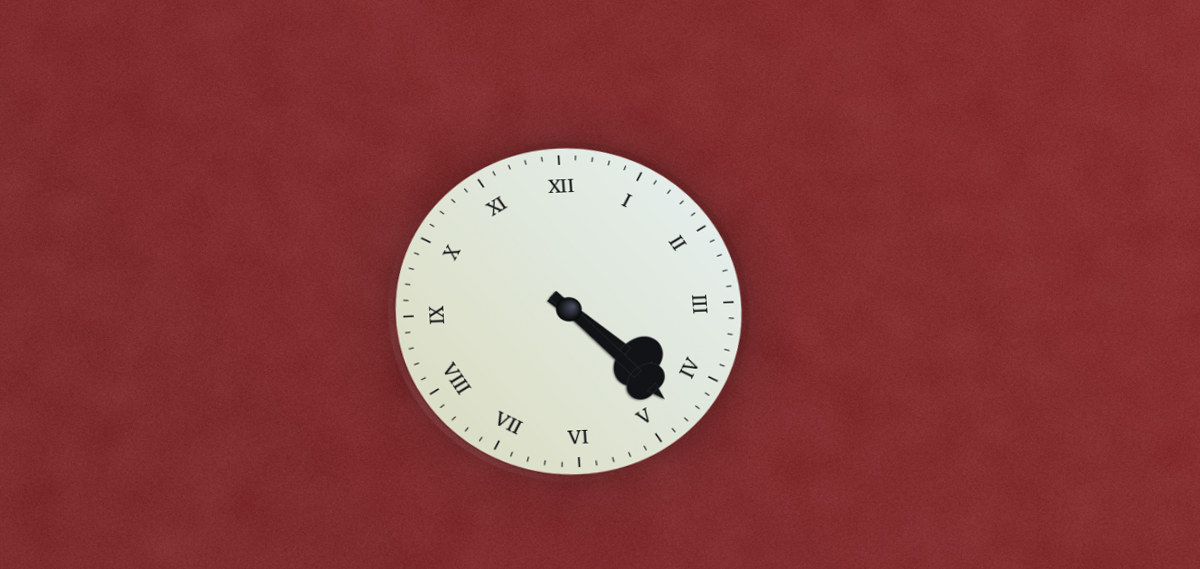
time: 4:23
